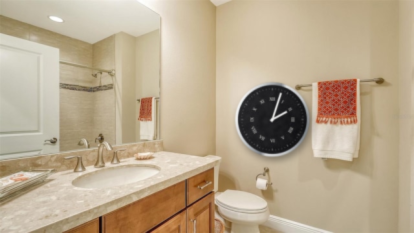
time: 2:03
